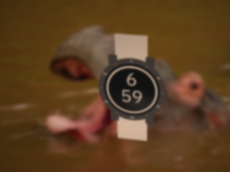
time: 6:59
